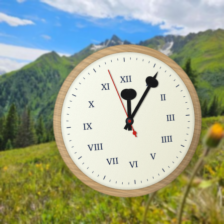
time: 12:05:57
